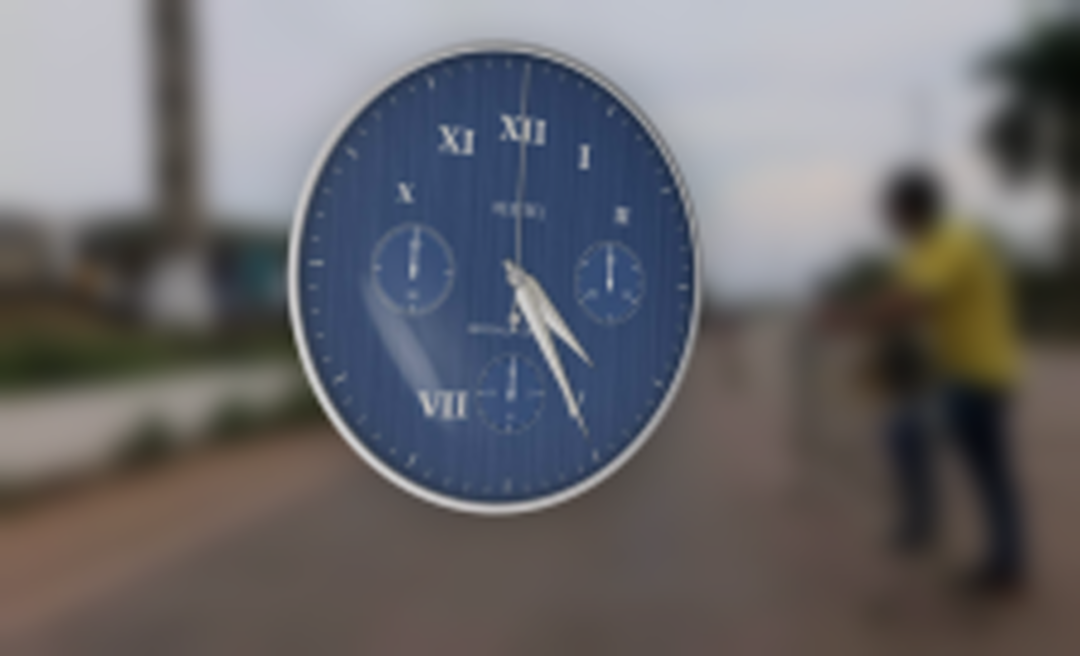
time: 4:25
